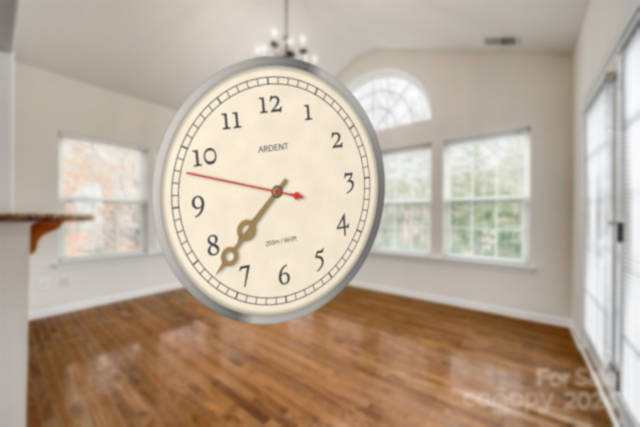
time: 7:37:48
